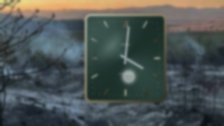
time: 4:01
